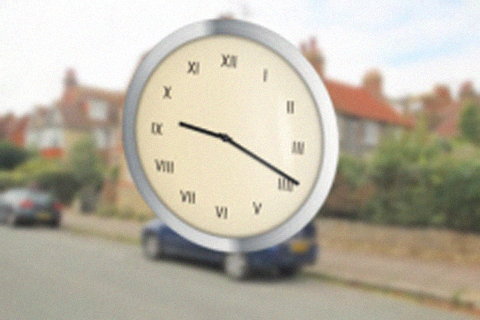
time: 9:19
